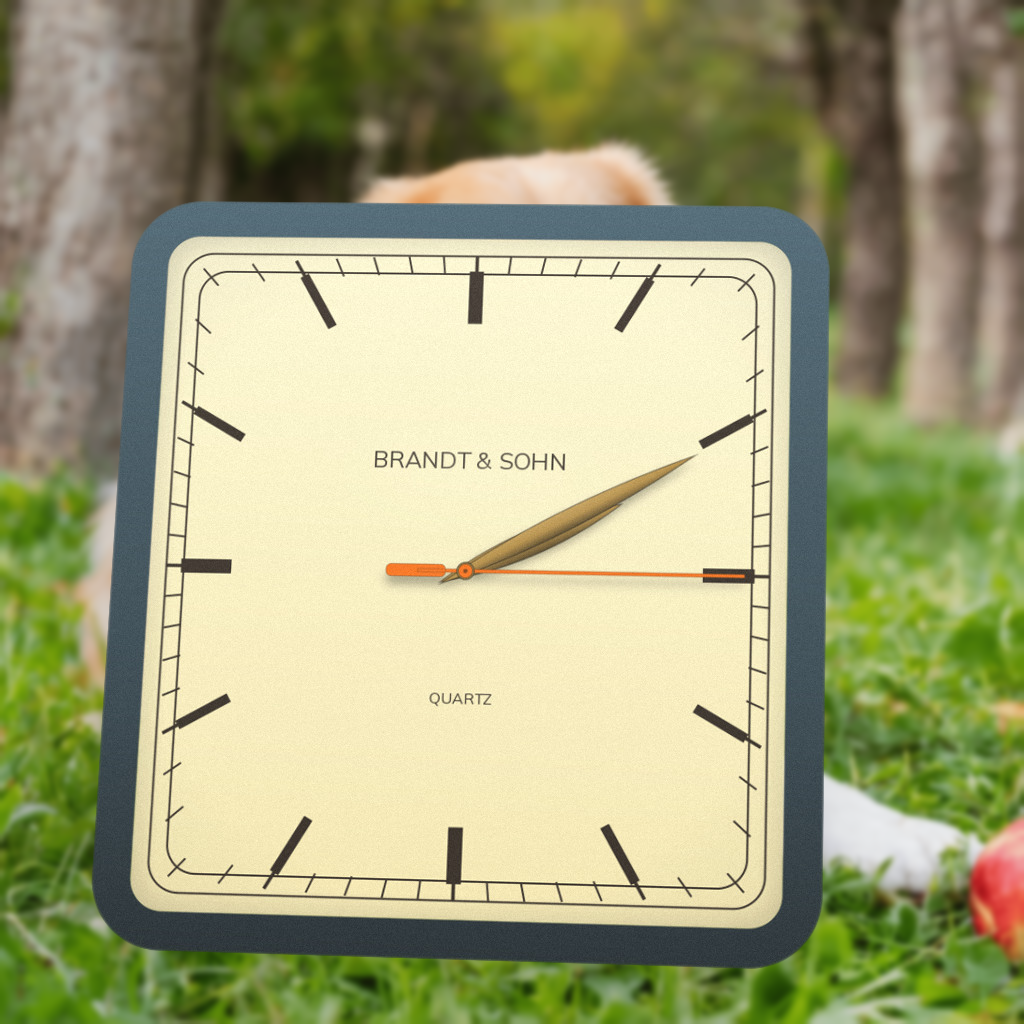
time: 2:10:15
